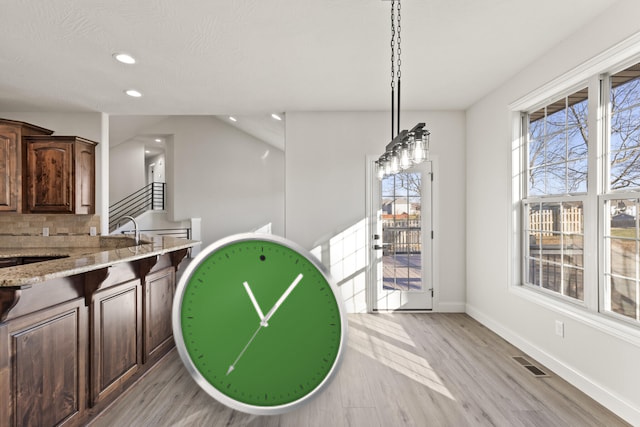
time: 11:06:36
